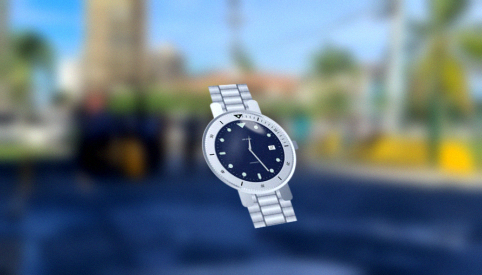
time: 12:26
